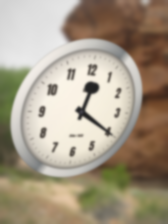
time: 12:20
